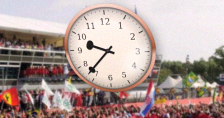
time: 9:37
